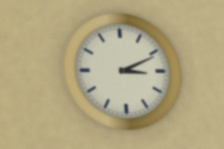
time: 3:11
